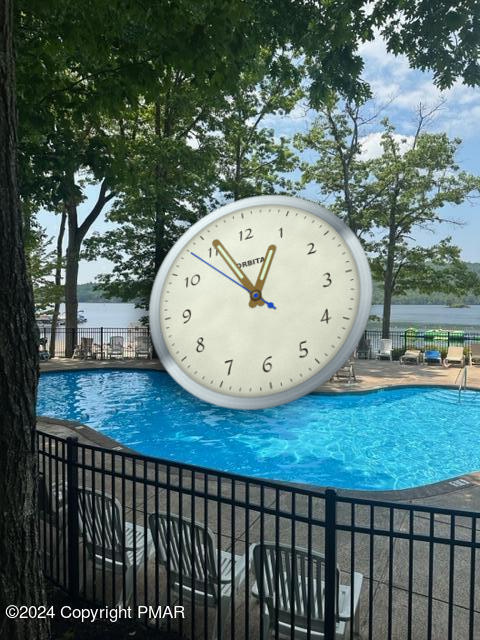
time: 12:55:53
